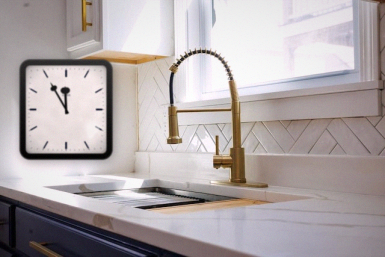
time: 11:55
